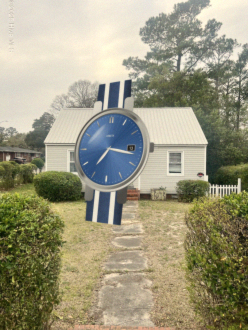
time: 7:17
